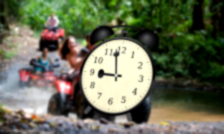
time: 8:58
